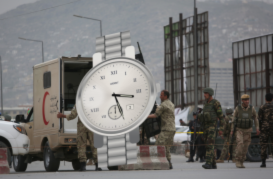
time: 3:27
